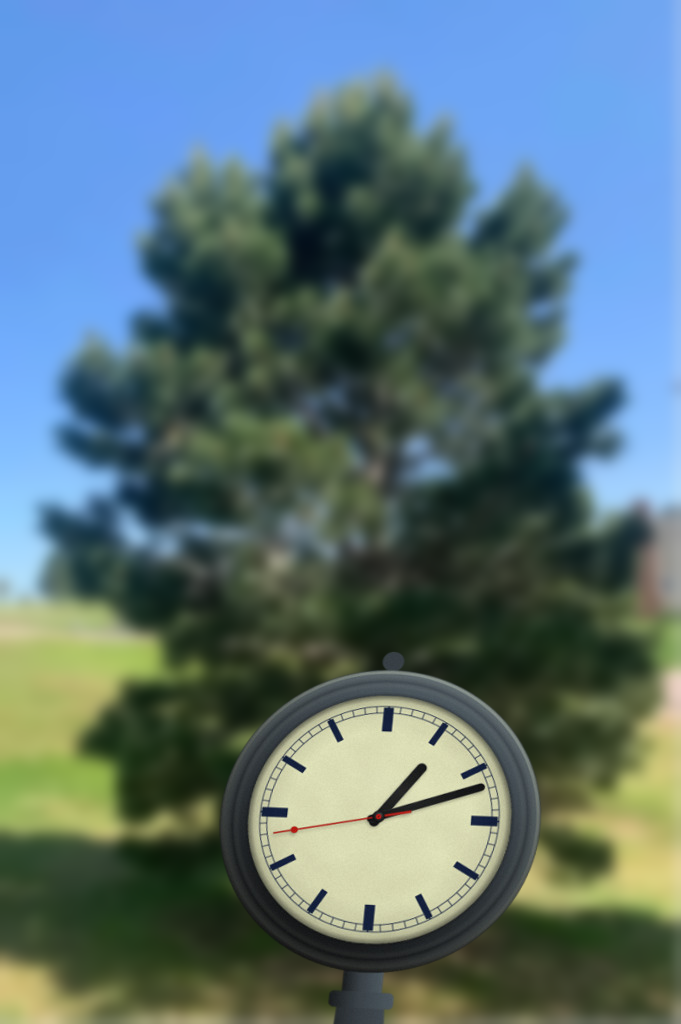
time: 1:11:43
